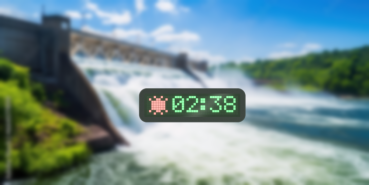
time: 2:38
